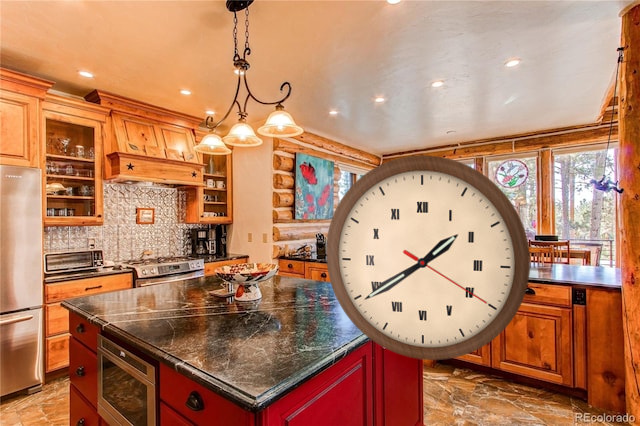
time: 1:39:20
